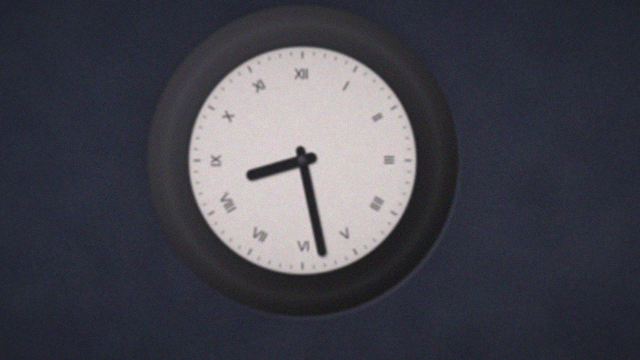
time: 8:28
